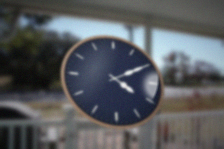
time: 4:10
